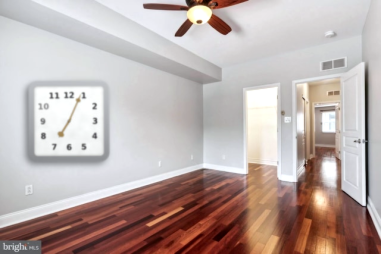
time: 7:04
